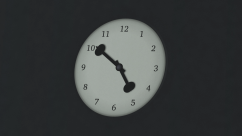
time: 4:51
